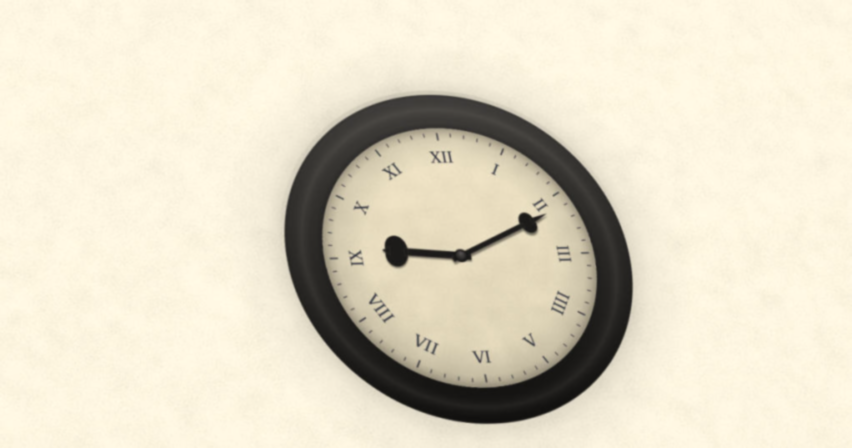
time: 9:11
